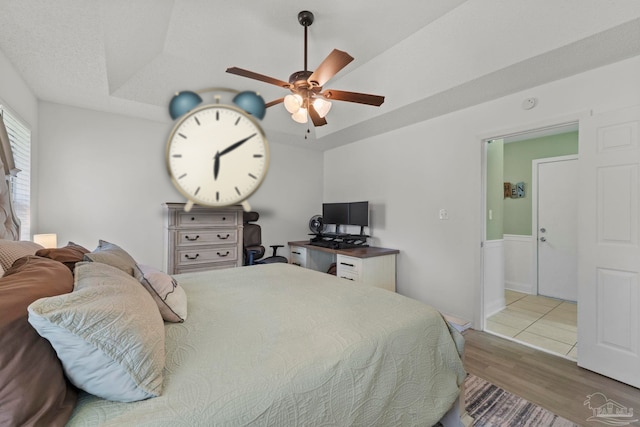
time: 6:10
